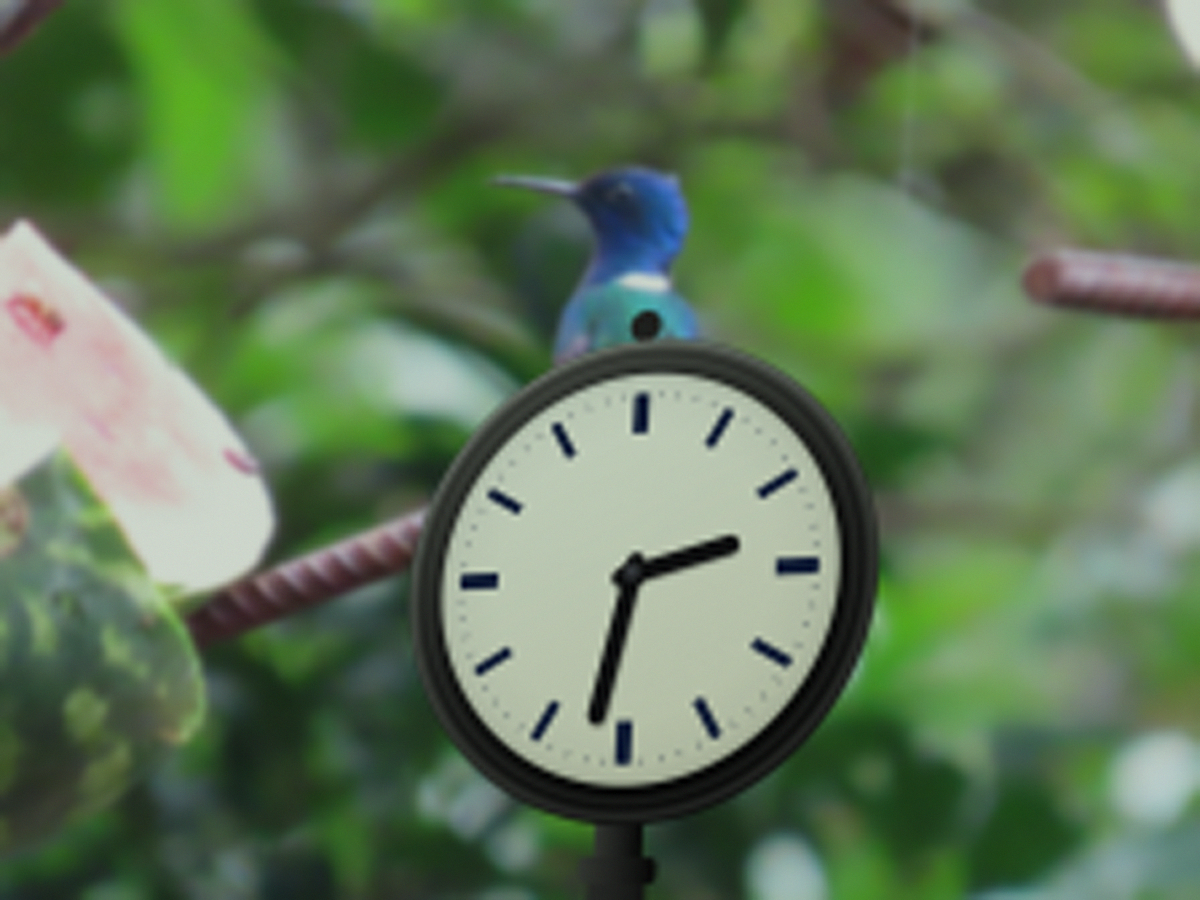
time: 2:32
